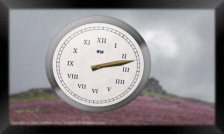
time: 2:12
